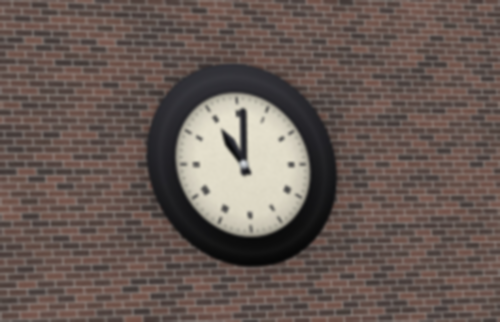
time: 11:01
